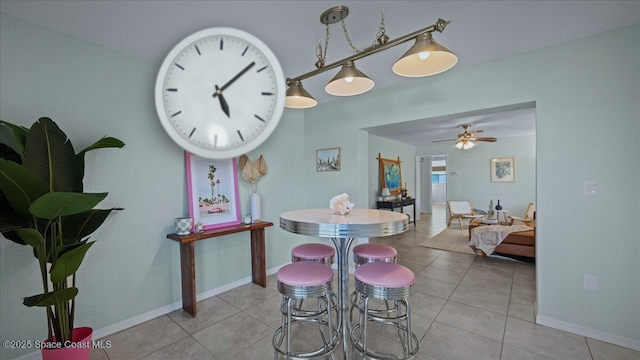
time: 5:08
